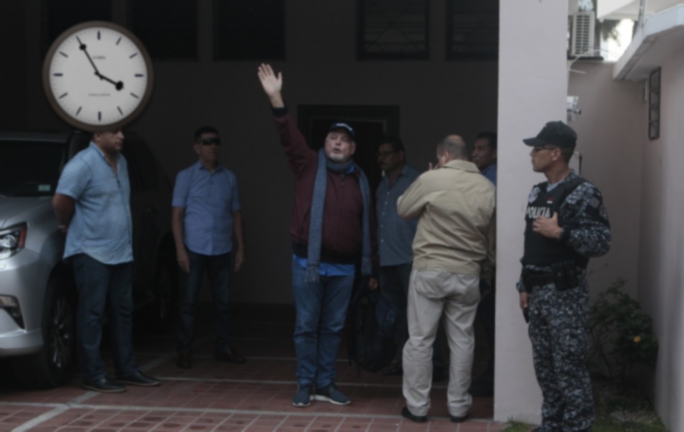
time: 3:55
